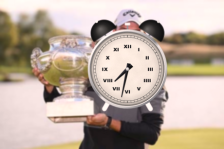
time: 7:32
